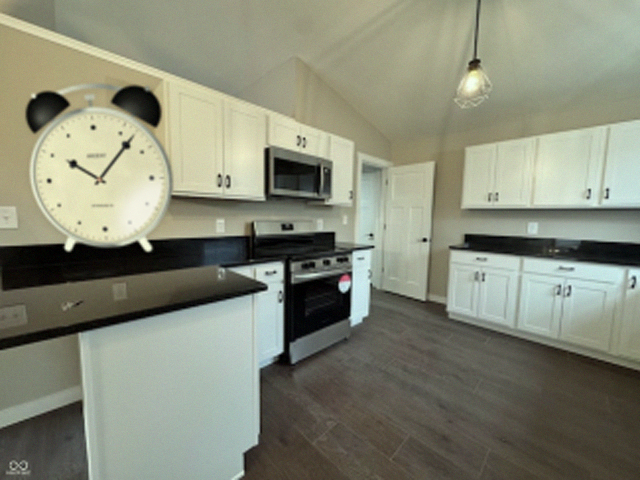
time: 10:07
